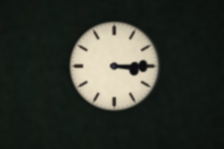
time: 3:15
